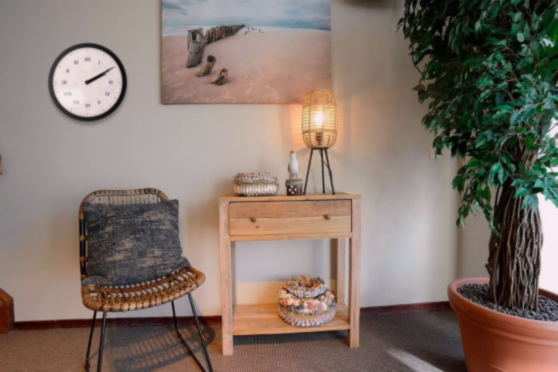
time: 2:10
